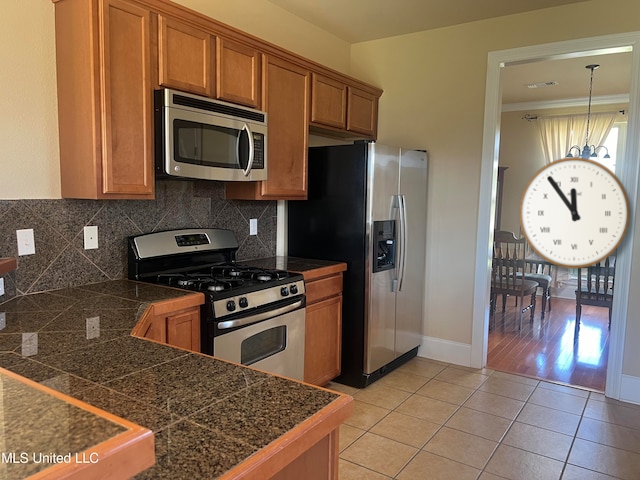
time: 11:54
